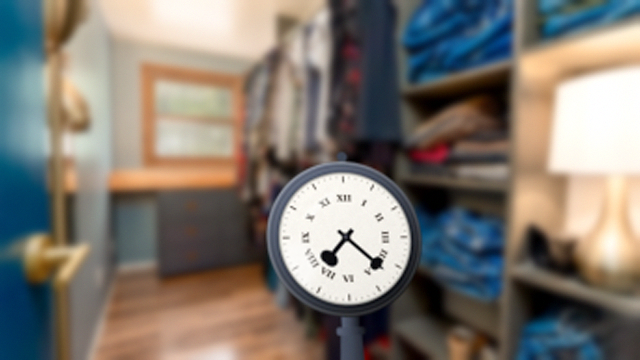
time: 7:22
